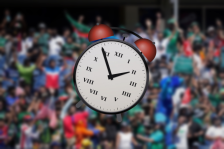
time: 1:54
